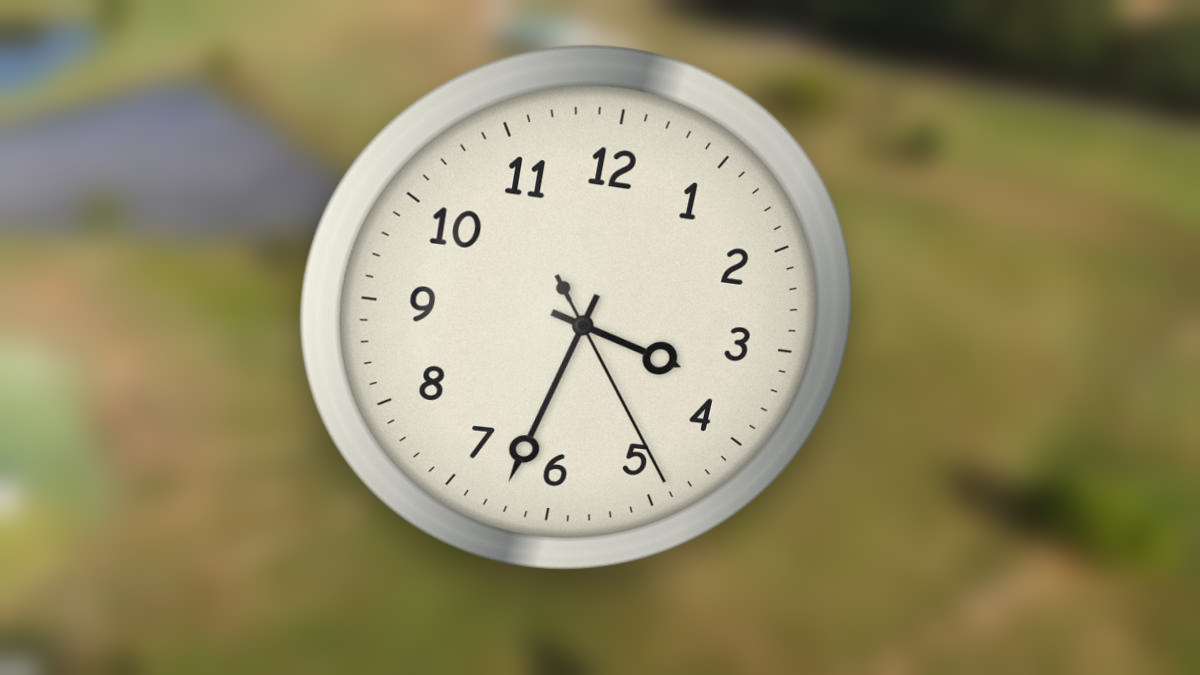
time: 3:32:24
